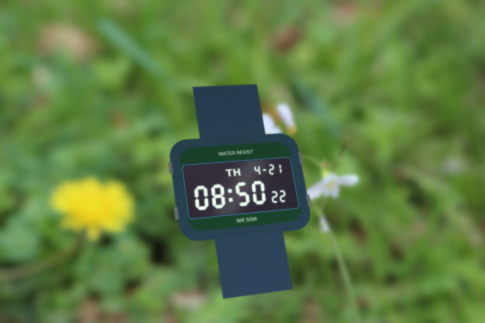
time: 8:50:22
